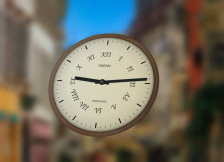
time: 9:14
